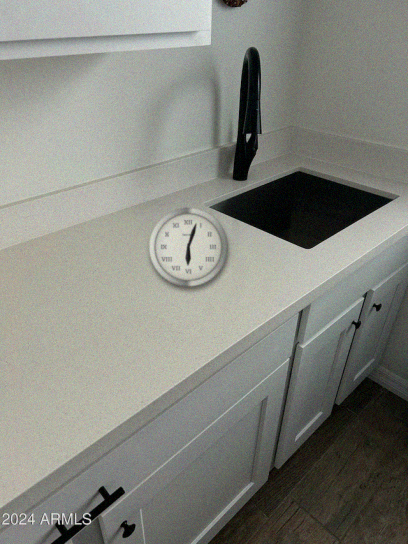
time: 6:03
